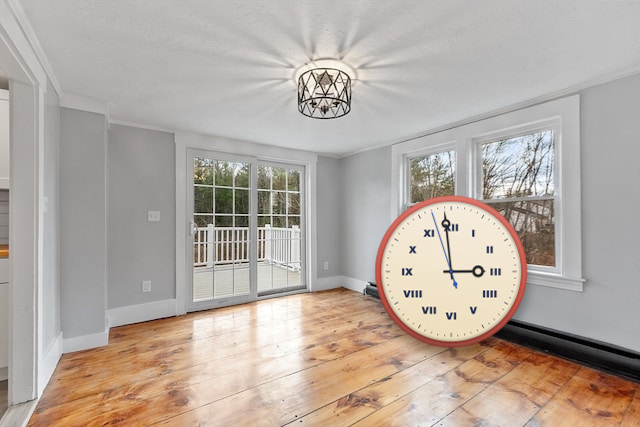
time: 2:58:57
